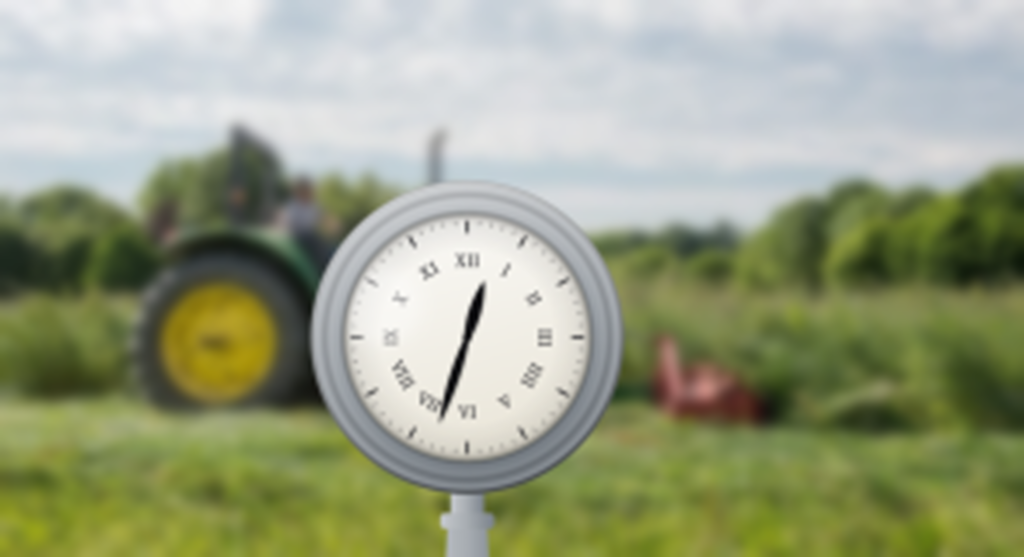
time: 12:33
